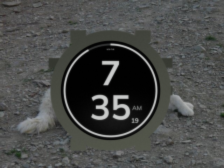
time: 7:35
